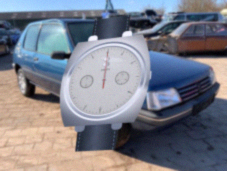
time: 12:00
